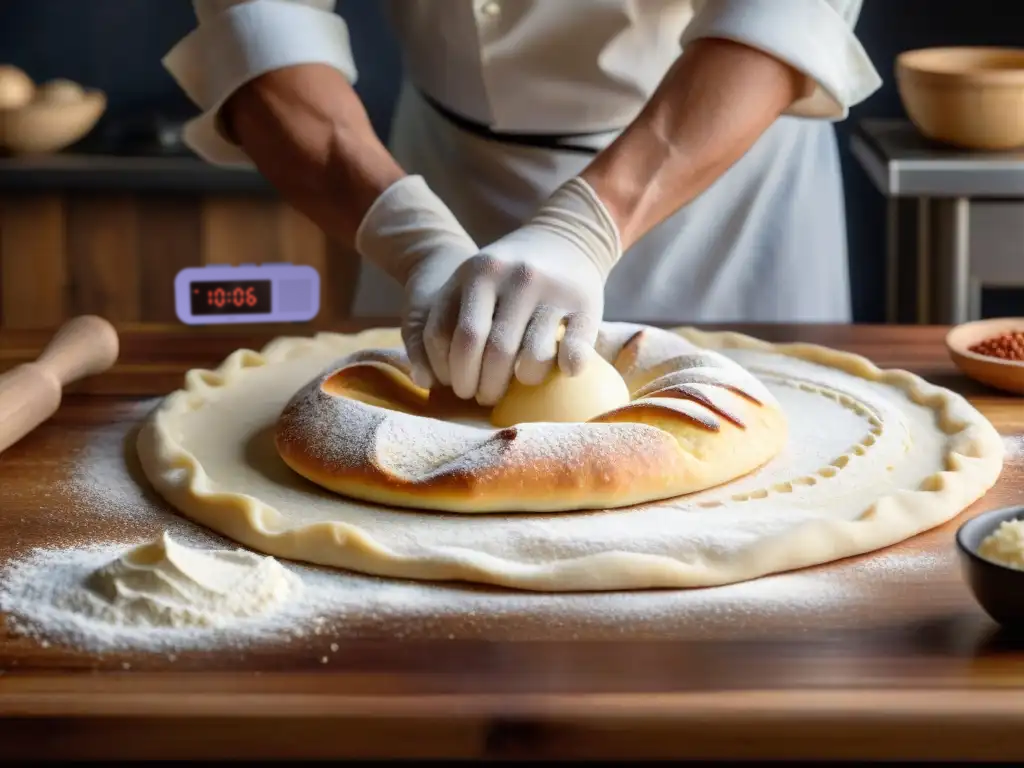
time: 10:06
